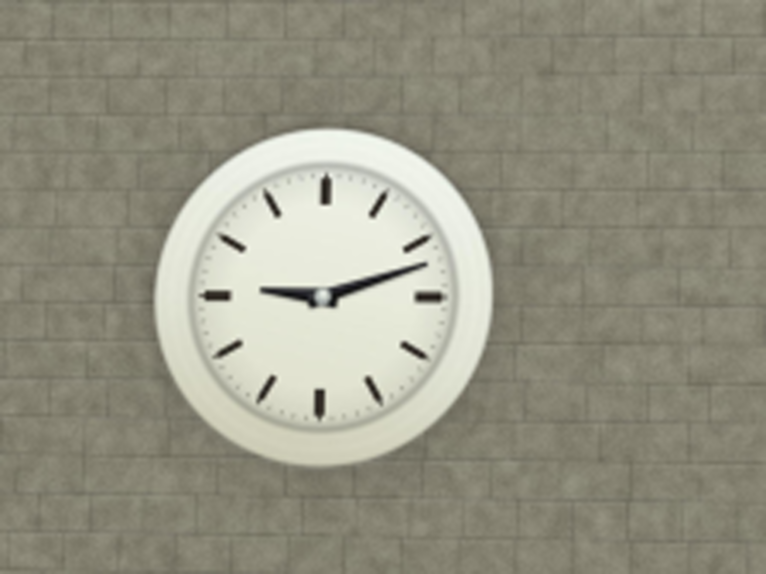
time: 9:12
